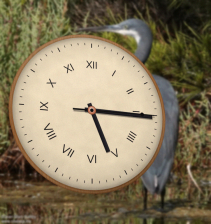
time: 5:15:15
